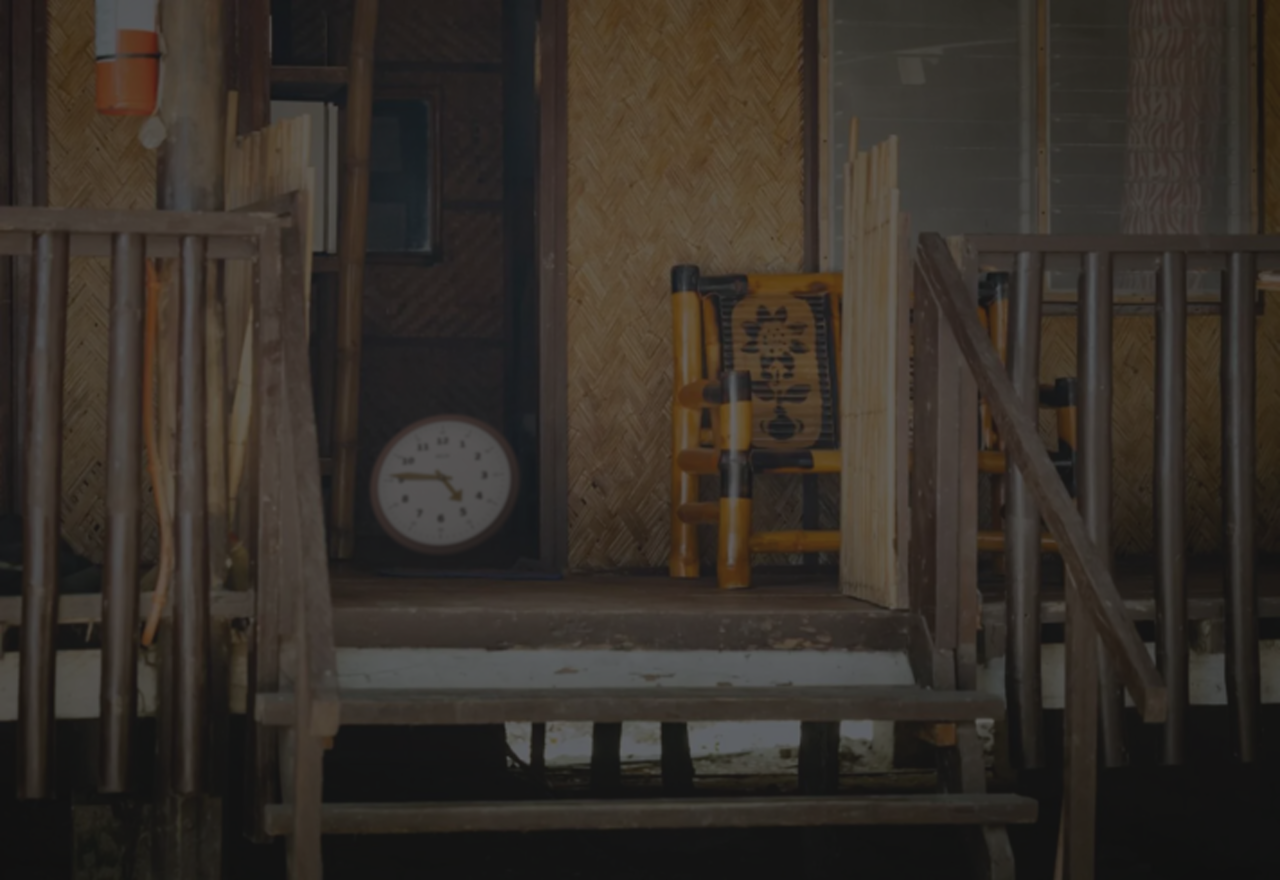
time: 4:46
